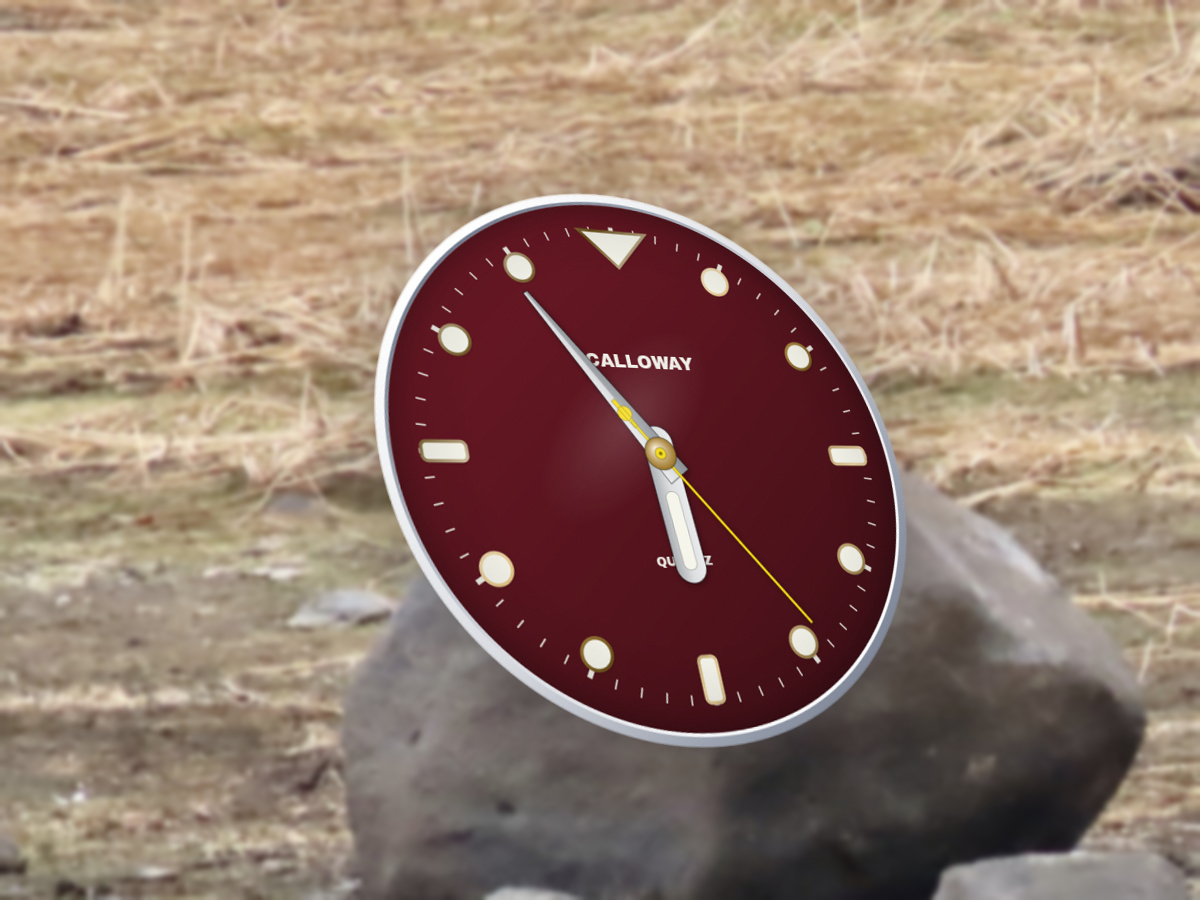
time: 5:54:24
